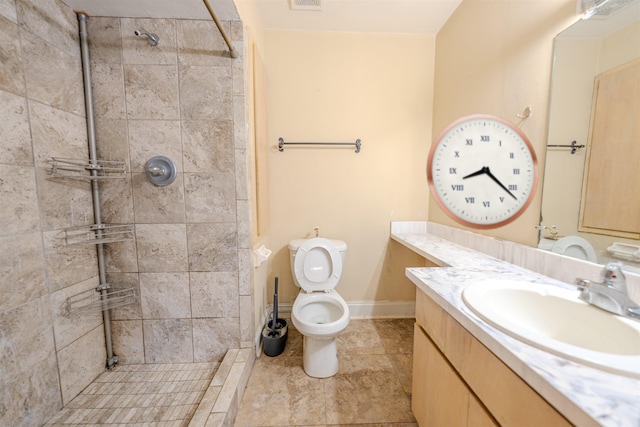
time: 8:22
